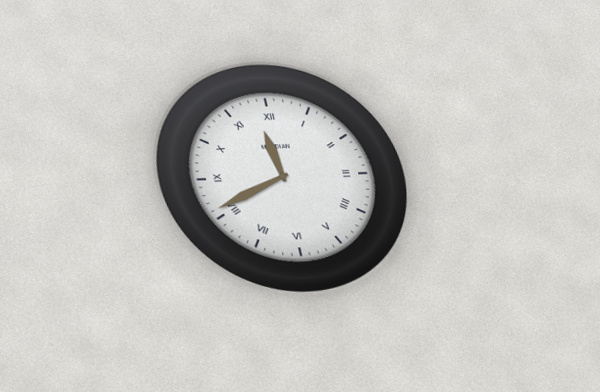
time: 11:41
